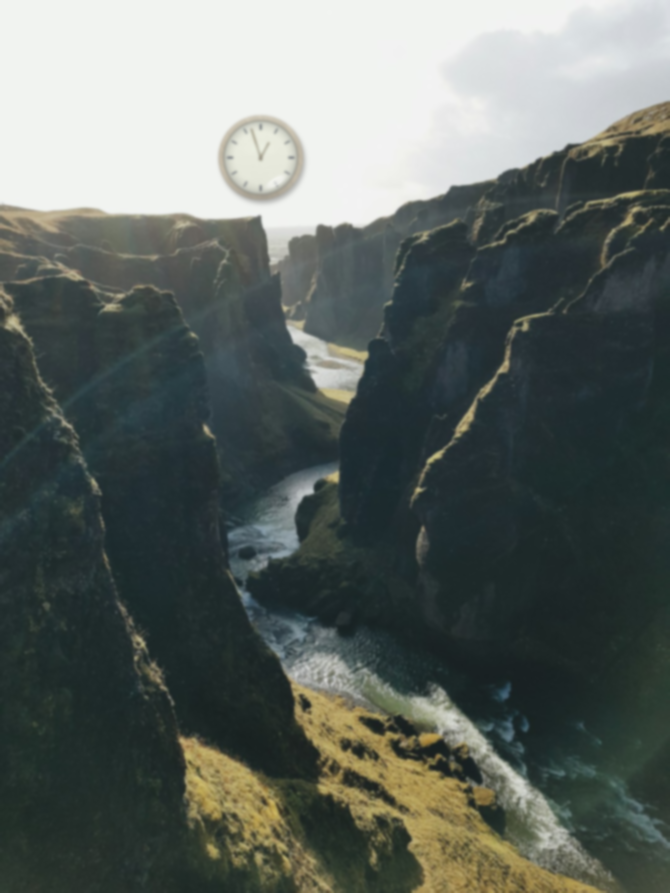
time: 12:57
